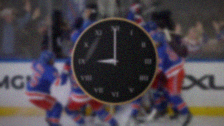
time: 9:00
